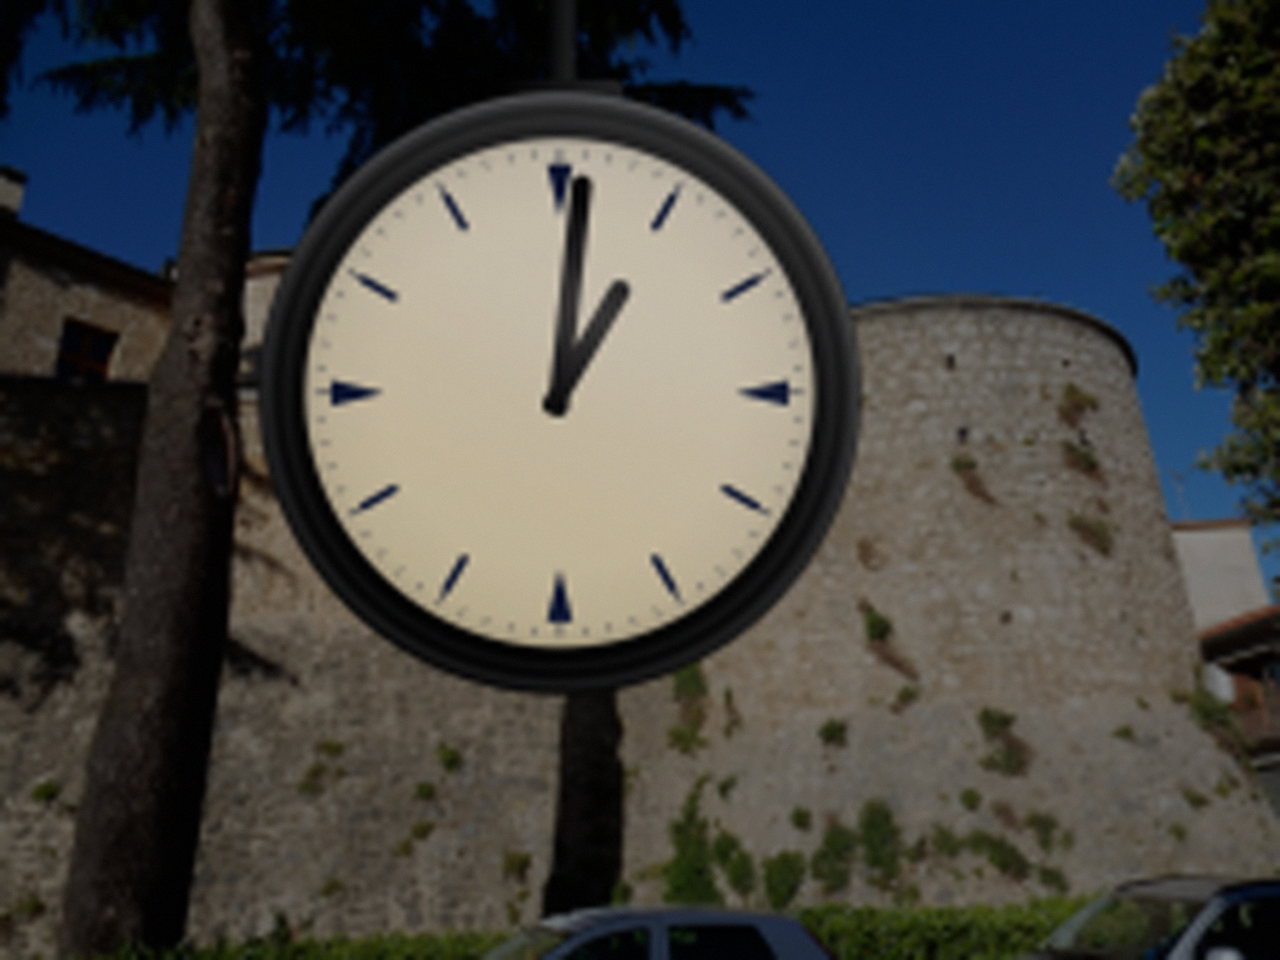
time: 1:01
